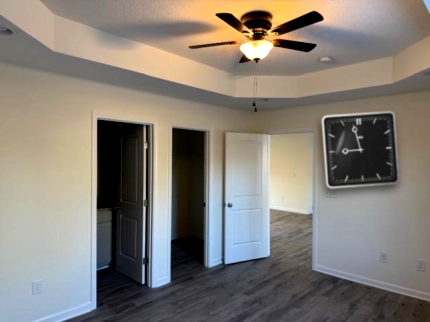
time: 8:58
